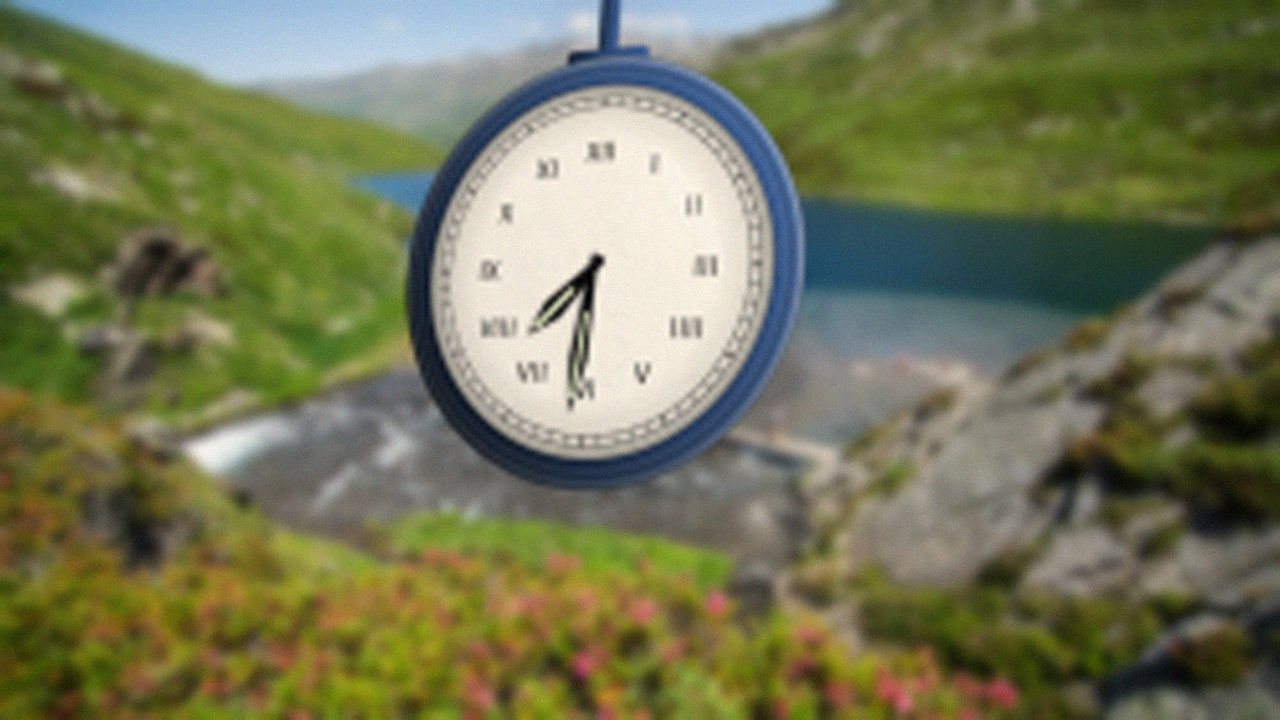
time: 7:31
